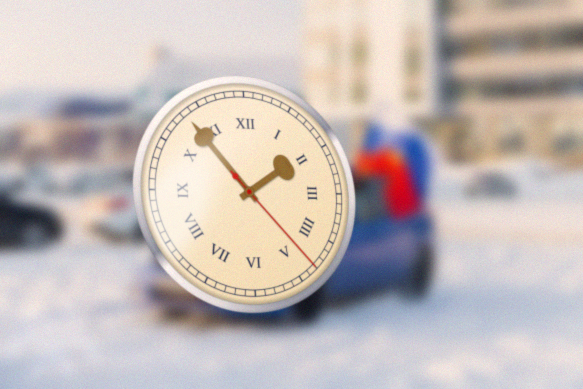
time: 1:53:23
